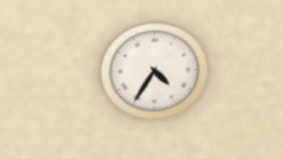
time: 4:35
